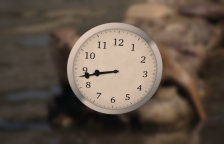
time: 8:43
